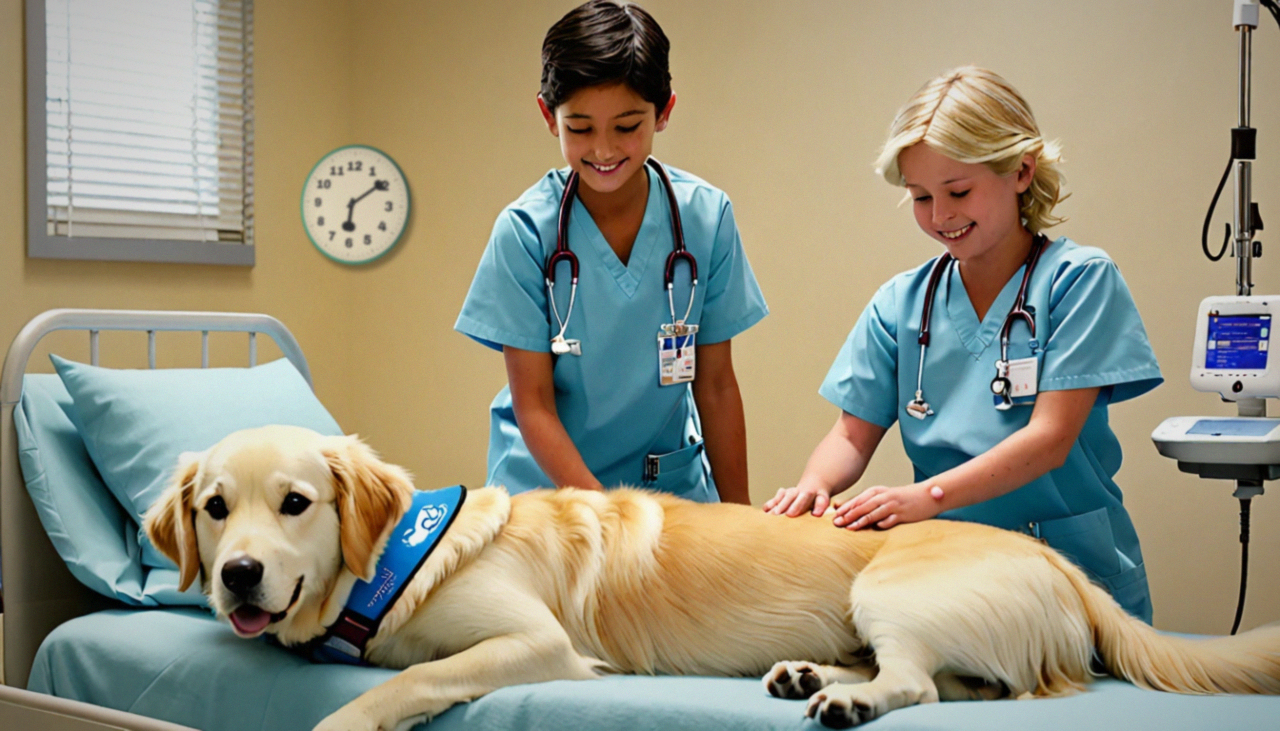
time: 6:09
